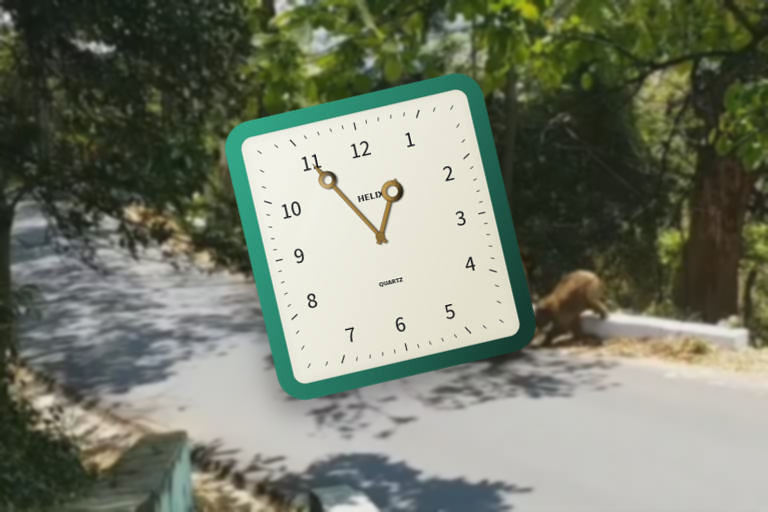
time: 12:55
